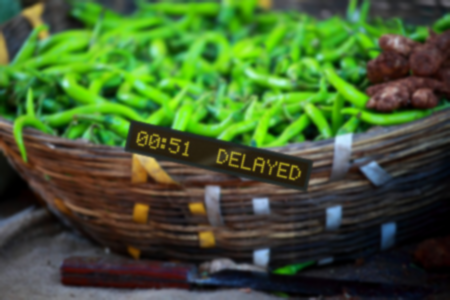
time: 0:51
